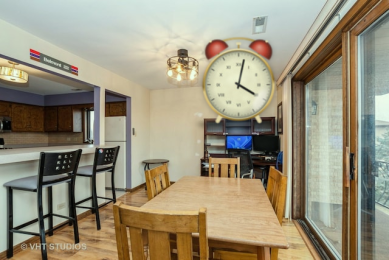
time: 4:02
